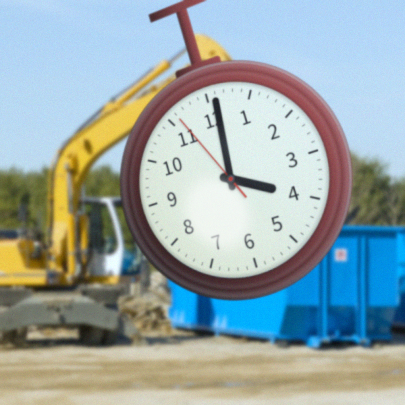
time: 4:00:56
